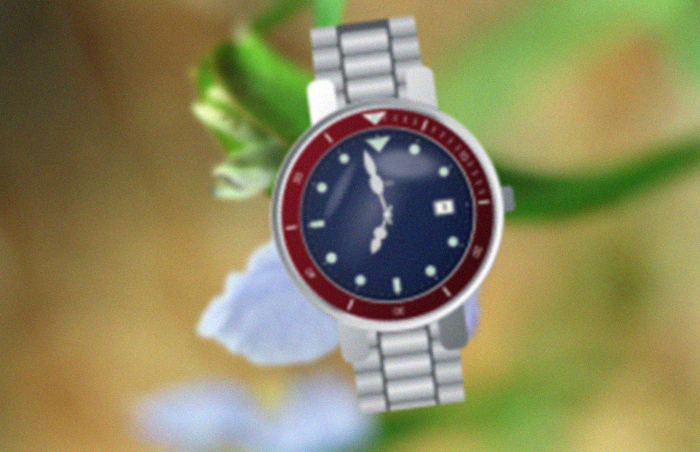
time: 6:58
